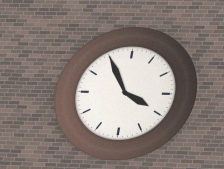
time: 3:55
